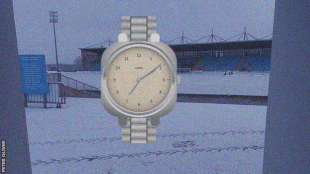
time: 7:09
